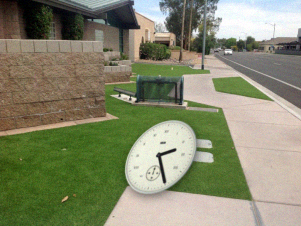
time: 2:25
